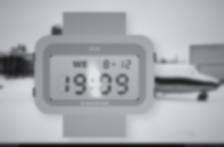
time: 19:09
